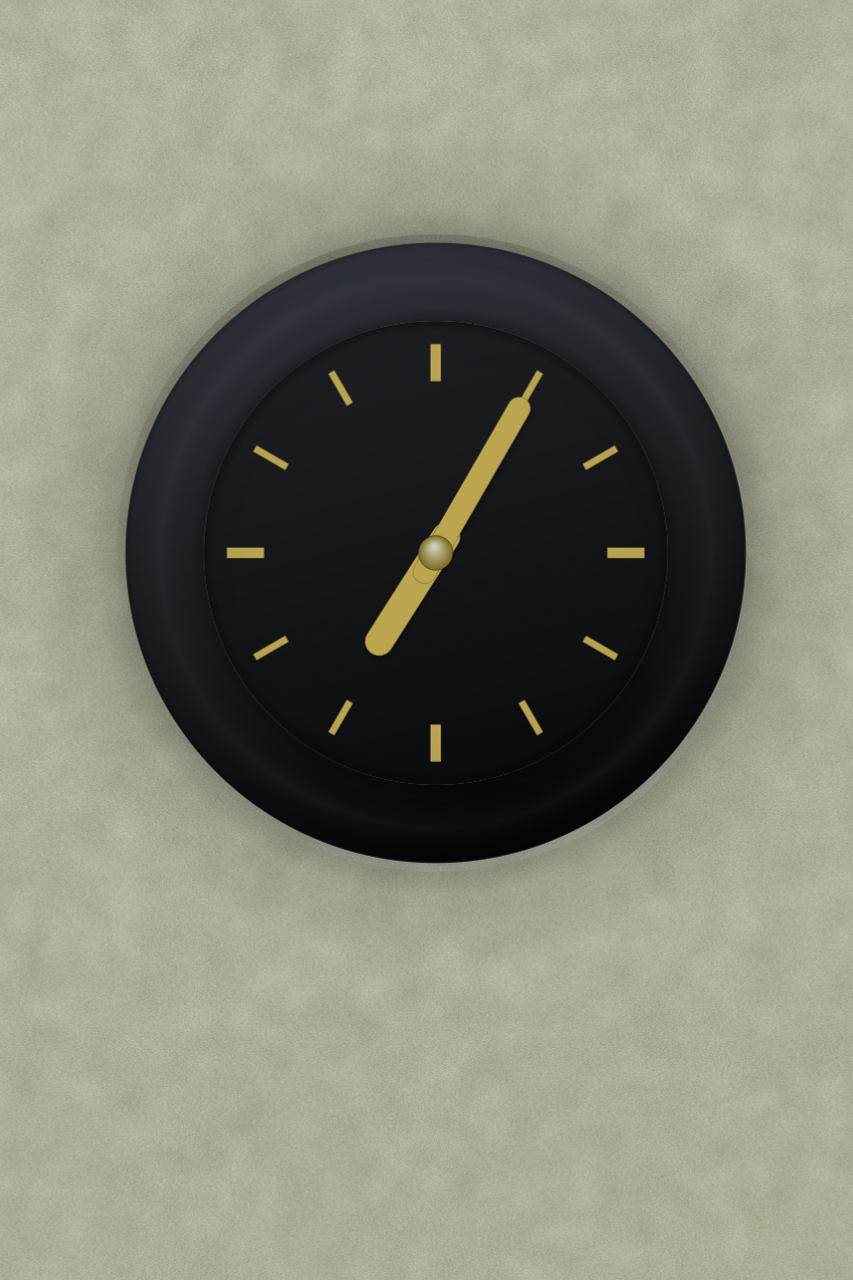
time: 7:05
